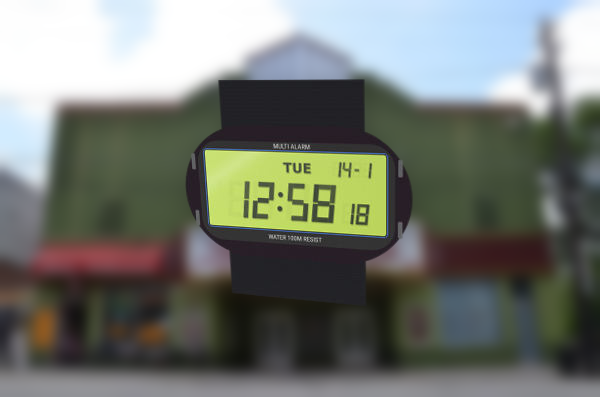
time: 12:58:18
